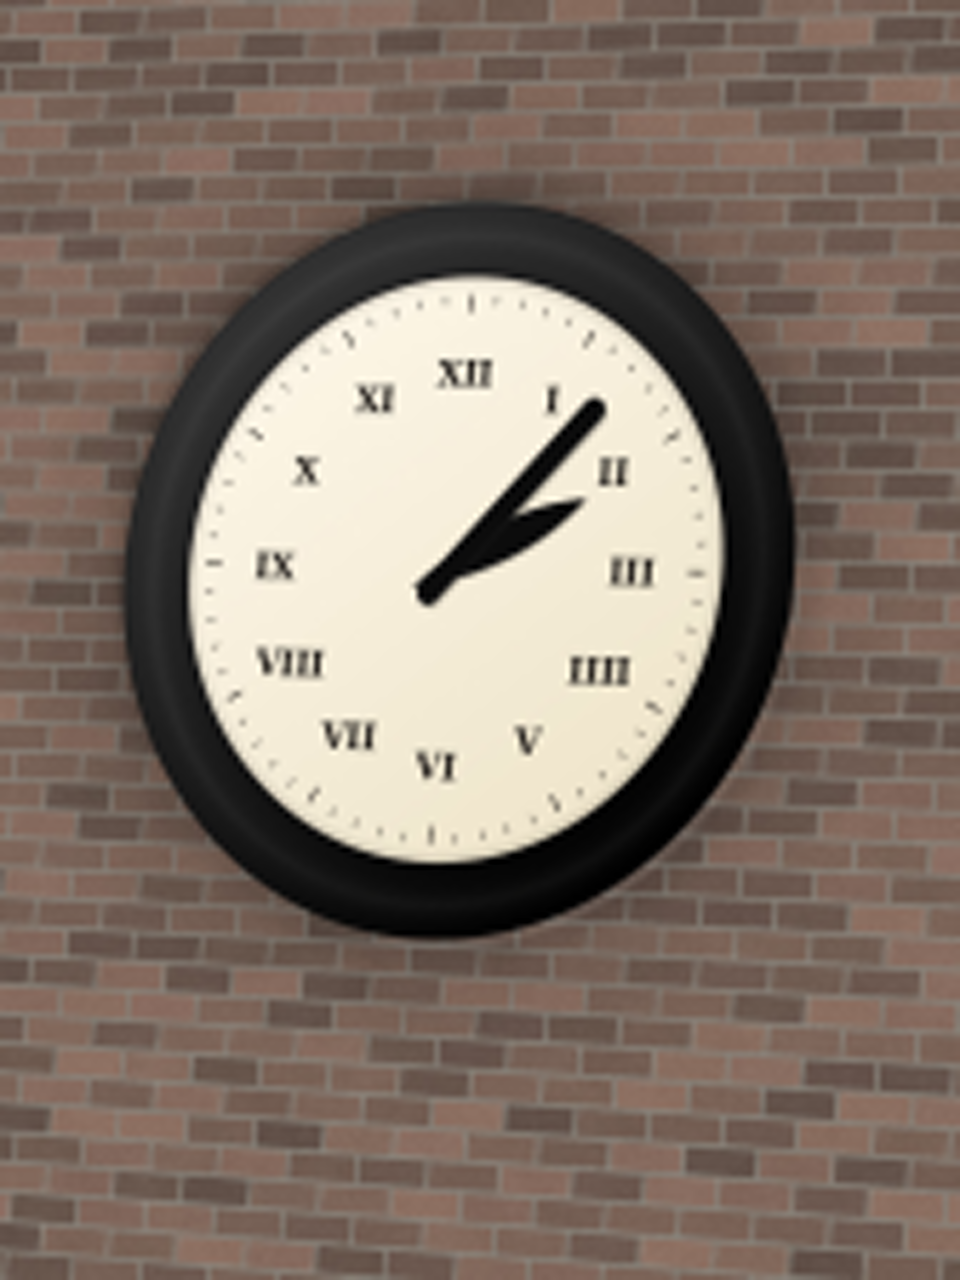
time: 2:07
